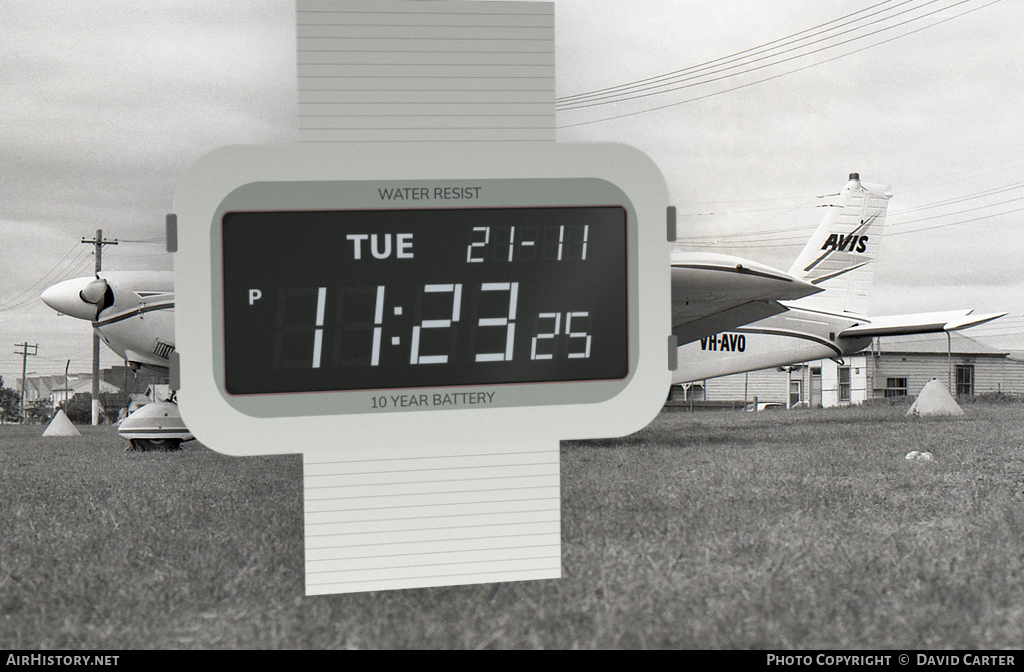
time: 11:23:25
